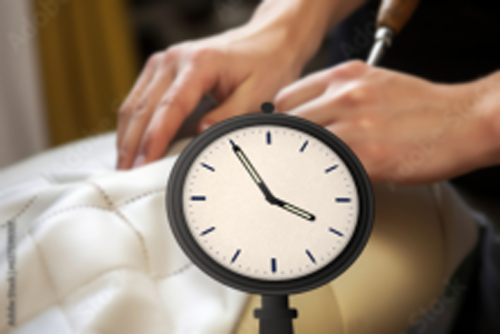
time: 3:55
